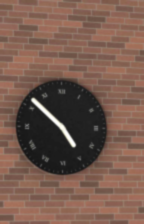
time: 4:52
